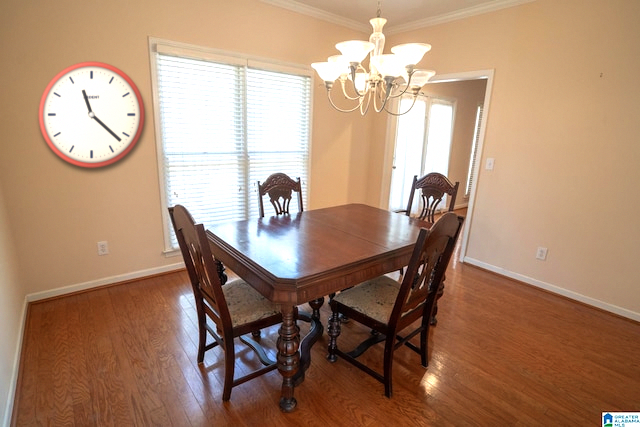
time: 11:22
